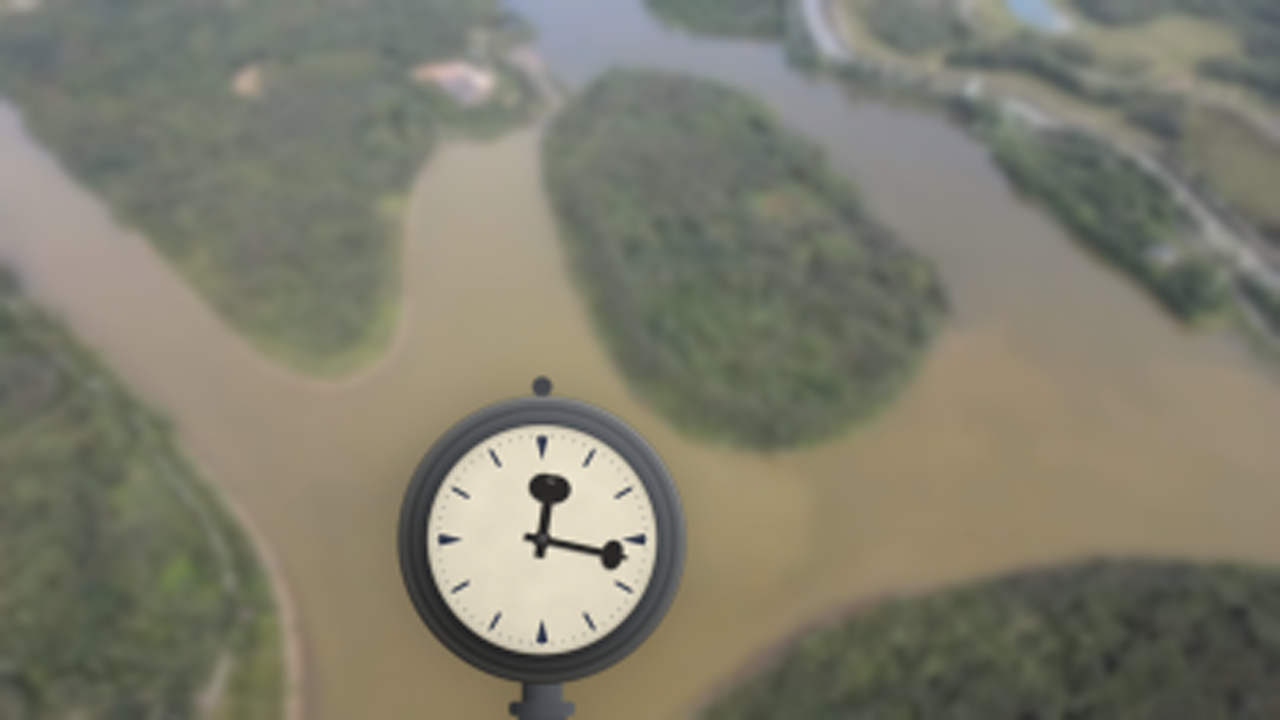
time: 12:17
